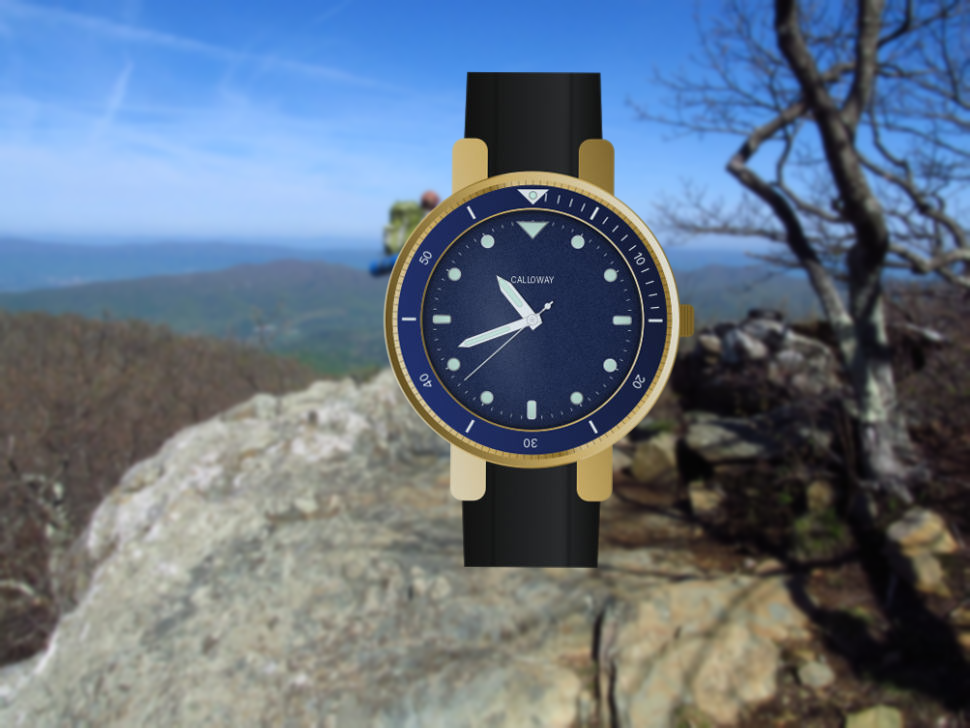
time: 10:41:38
